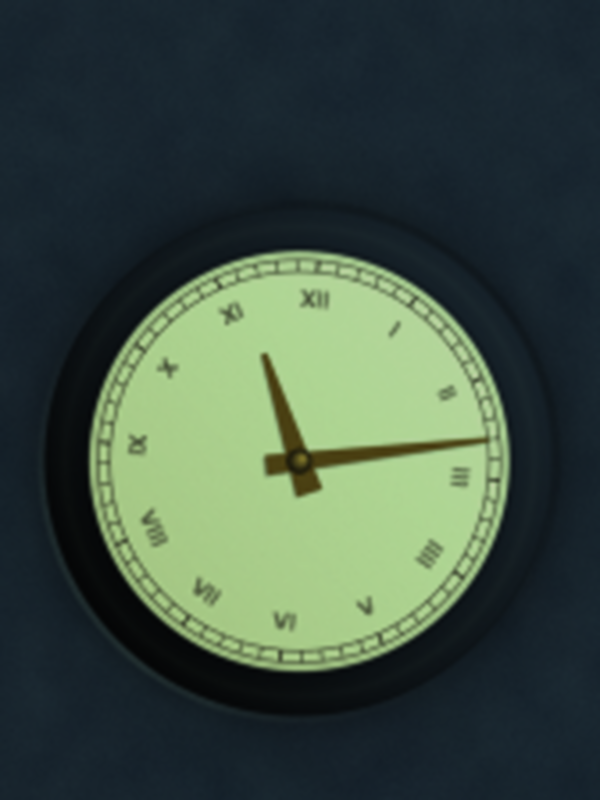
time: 11:13
